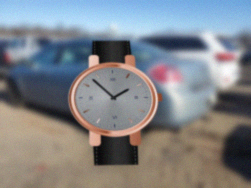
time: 1:53
